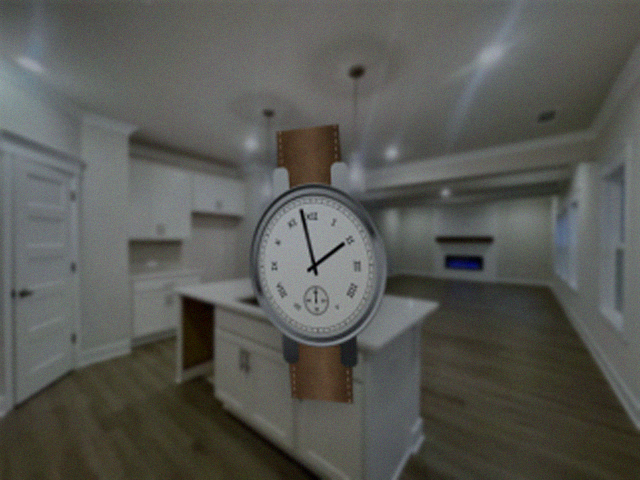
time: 1:58
